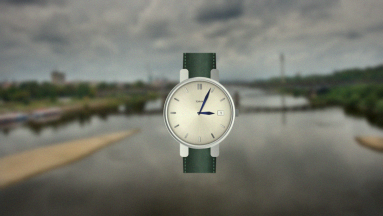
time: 3:04
